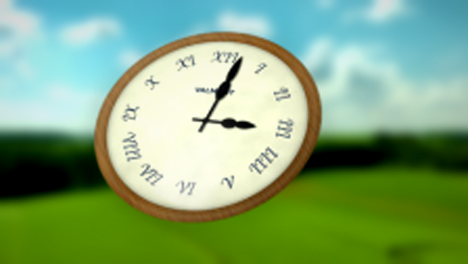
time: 3:02
